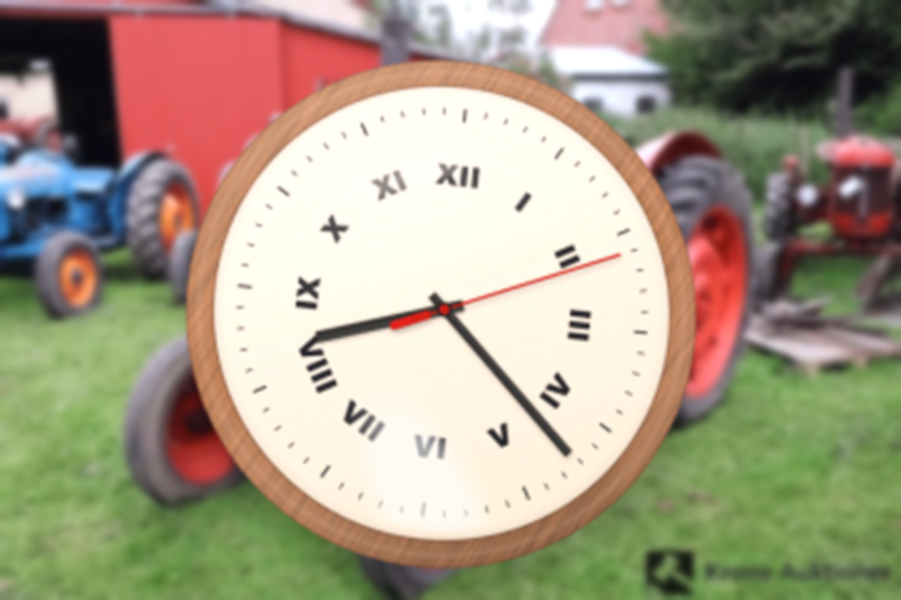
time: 8:22:11
